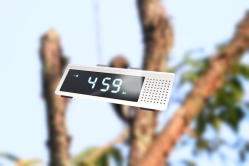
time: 4:59
